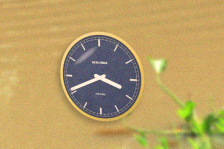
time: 3:41
